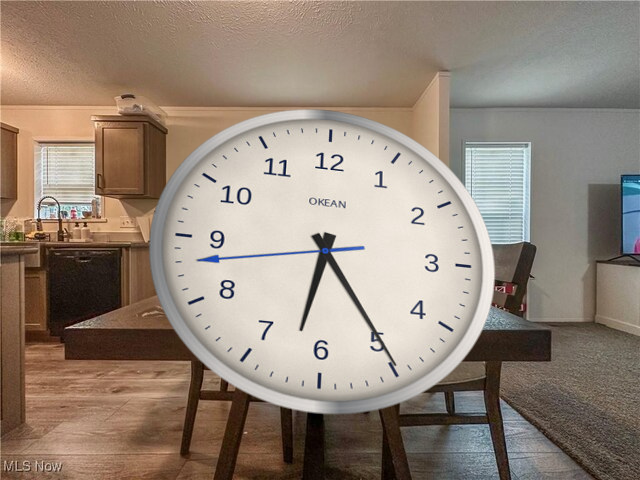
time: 6:24:43
